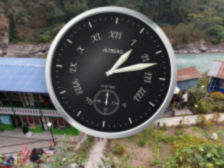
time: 1:12
